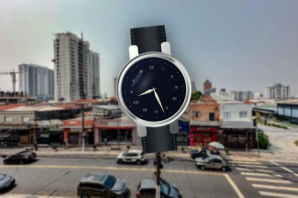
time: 8:27
